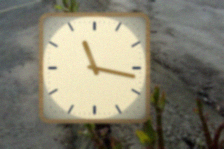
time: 11:17
